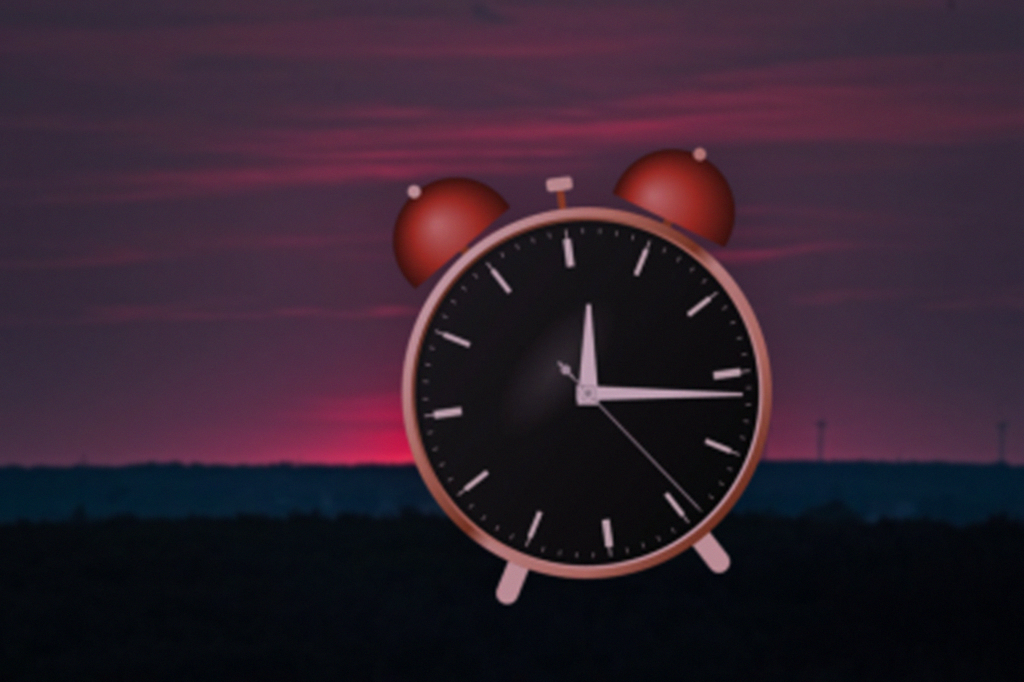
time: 12:16:24
